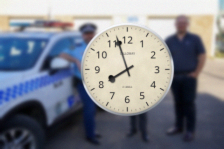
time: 7:57
